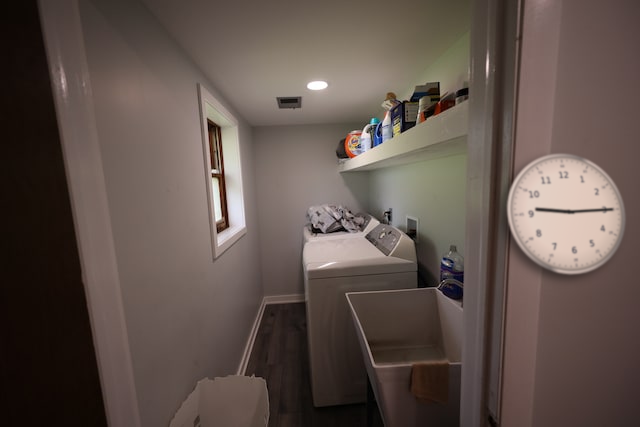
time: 9:15
